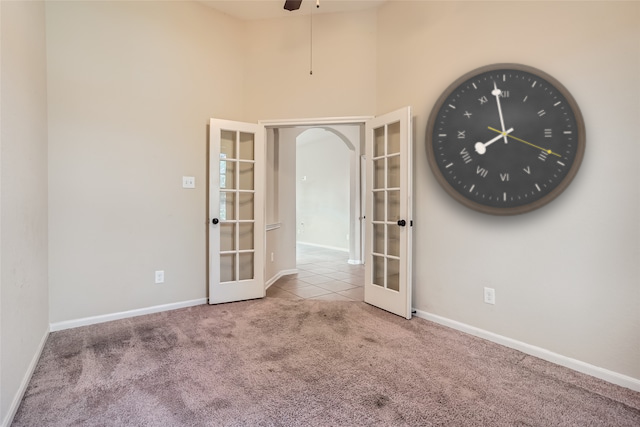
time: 7:58:19
